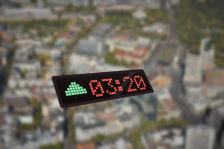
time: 3:20
